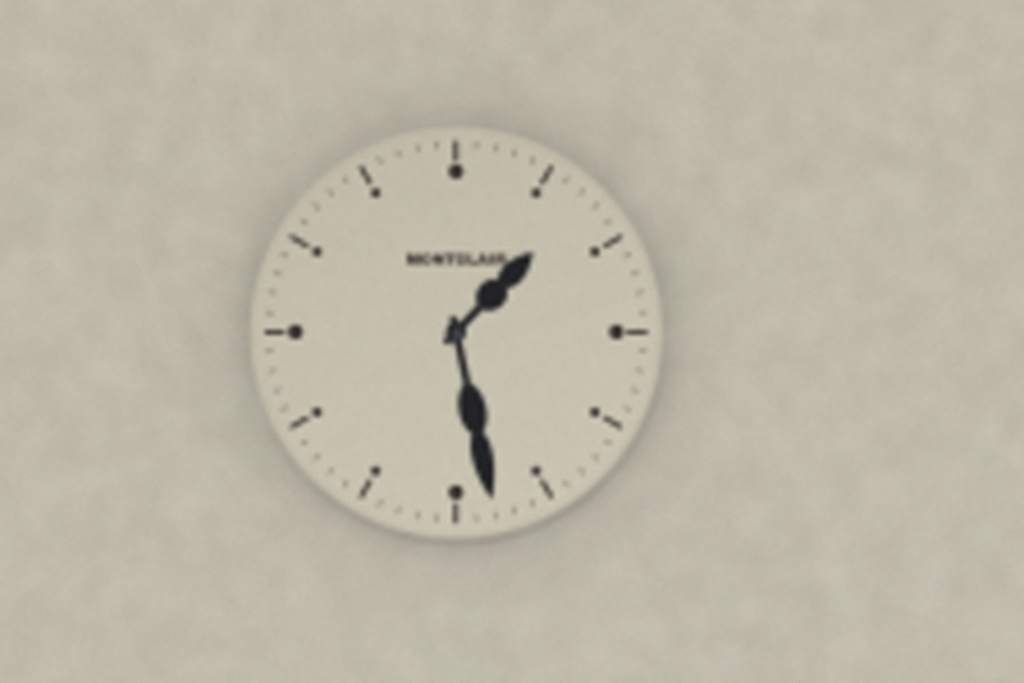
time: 1:28
